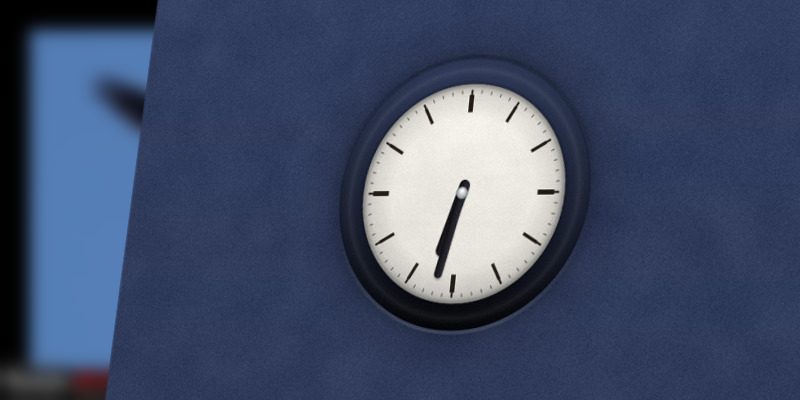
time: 6:32
